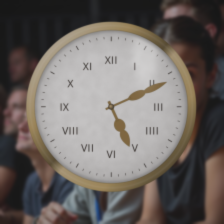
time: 5:11
